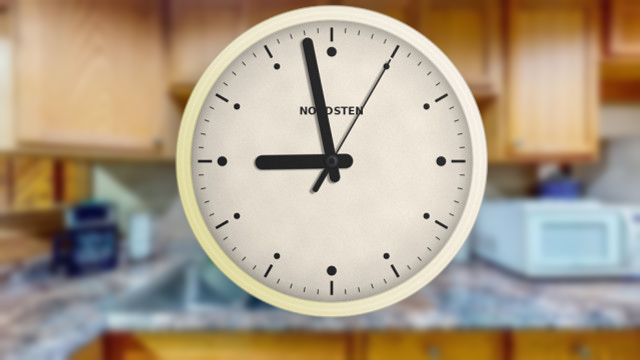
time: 8:58:05
